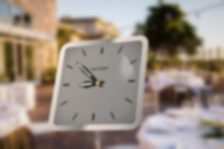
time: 8:52
